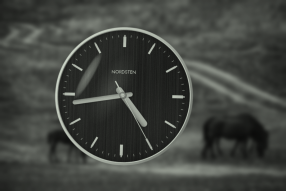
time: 4:43:25
